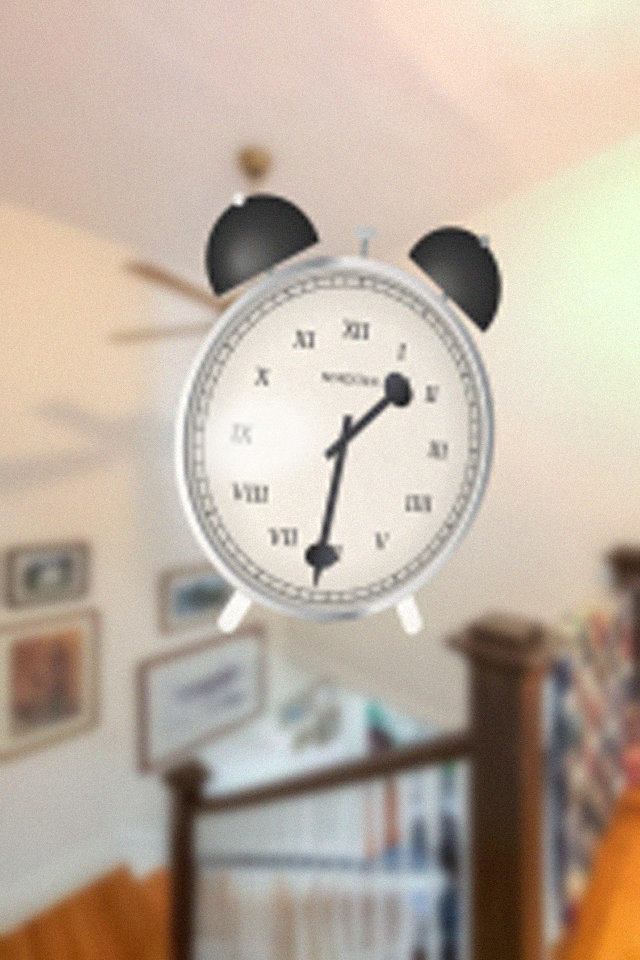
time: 1:31
